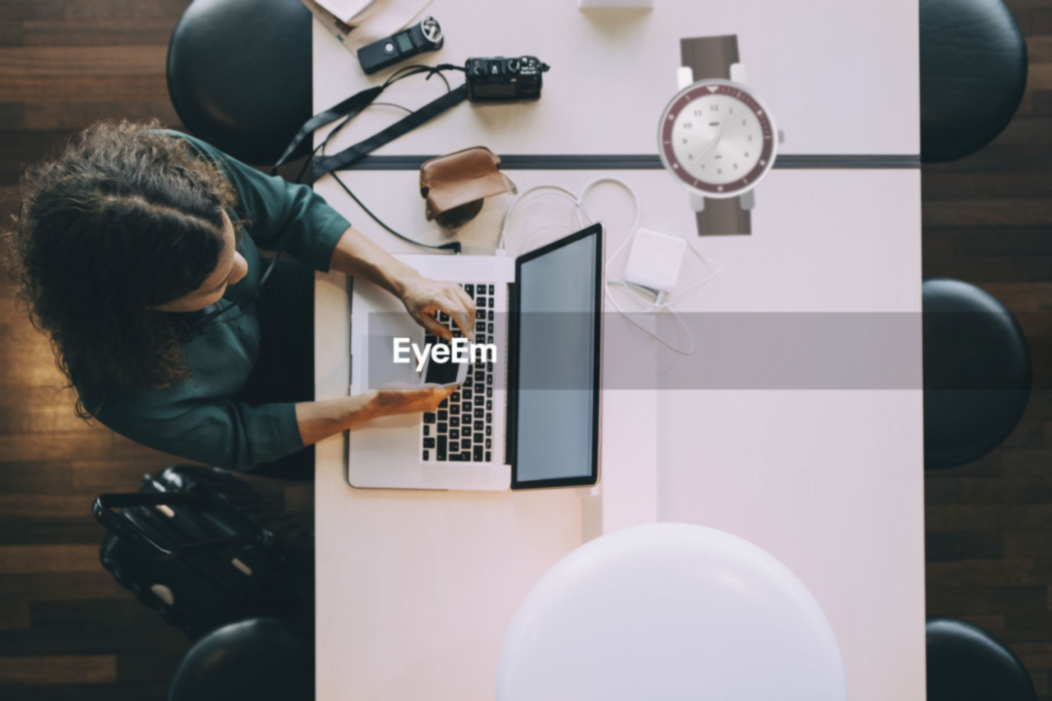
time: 12:38
